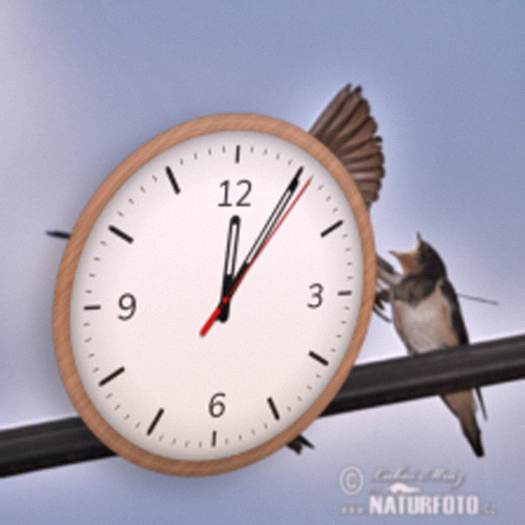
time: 12:05:06
